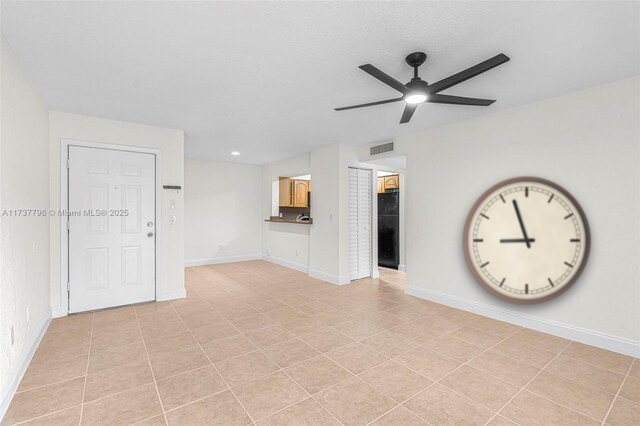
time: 8:57
